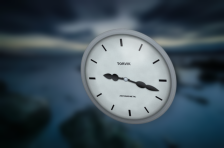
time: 9:18
